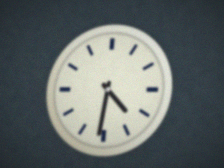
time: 4:31
